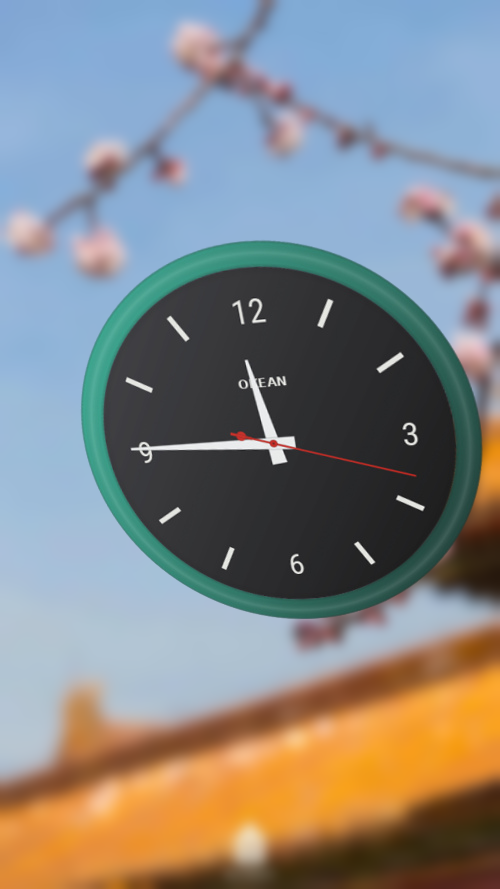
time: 11:45:18
